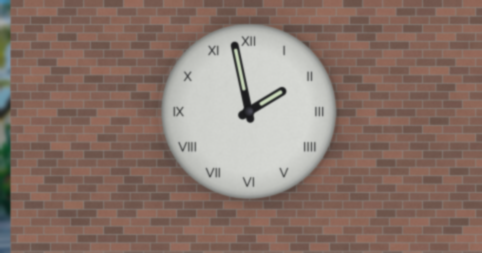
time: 1:58
